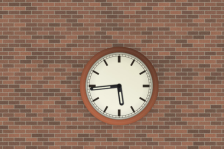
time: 5:44
